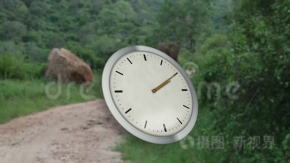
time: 2:10
